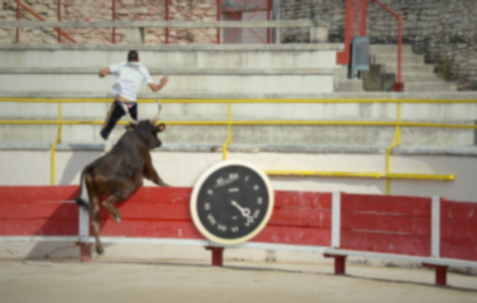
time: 4:23
